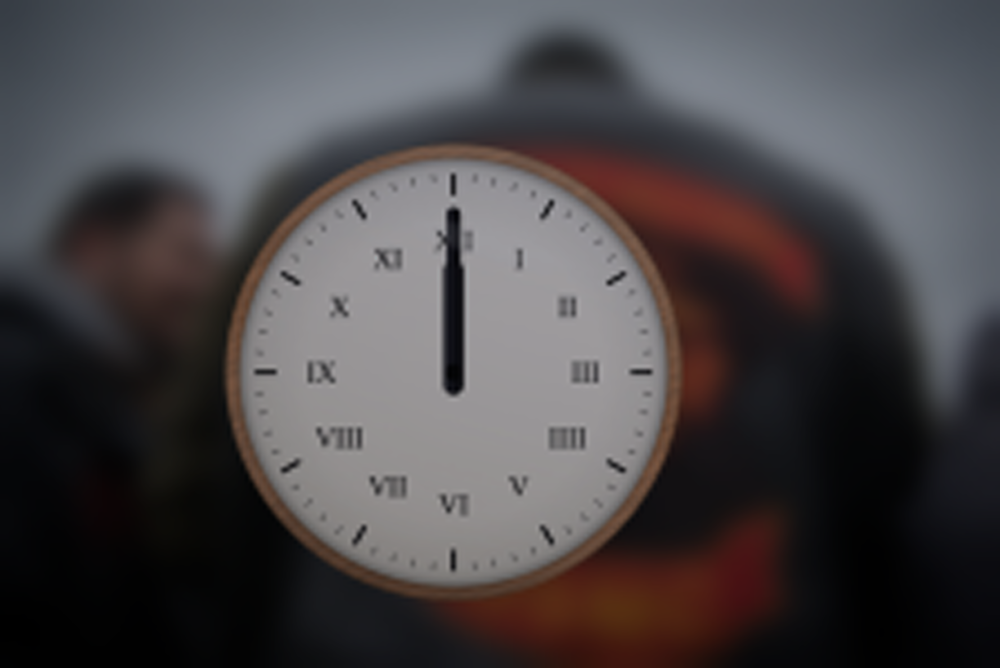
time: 12:00
